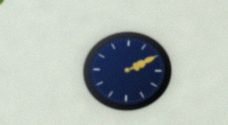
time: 2:10
